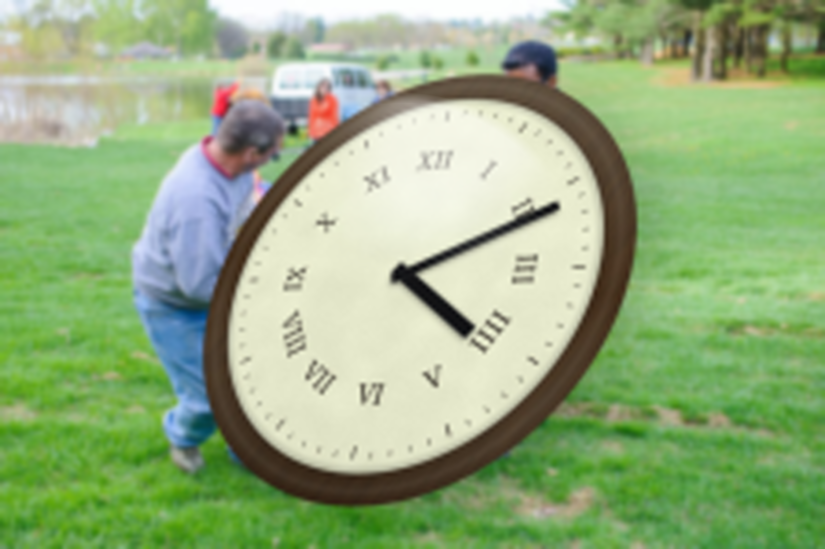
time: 4:11
